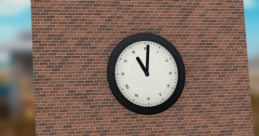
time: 11:01
